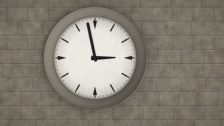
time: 2:58
